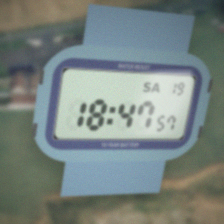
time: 18:47:57
